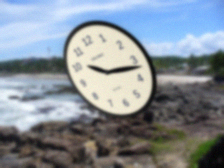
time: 10:17
